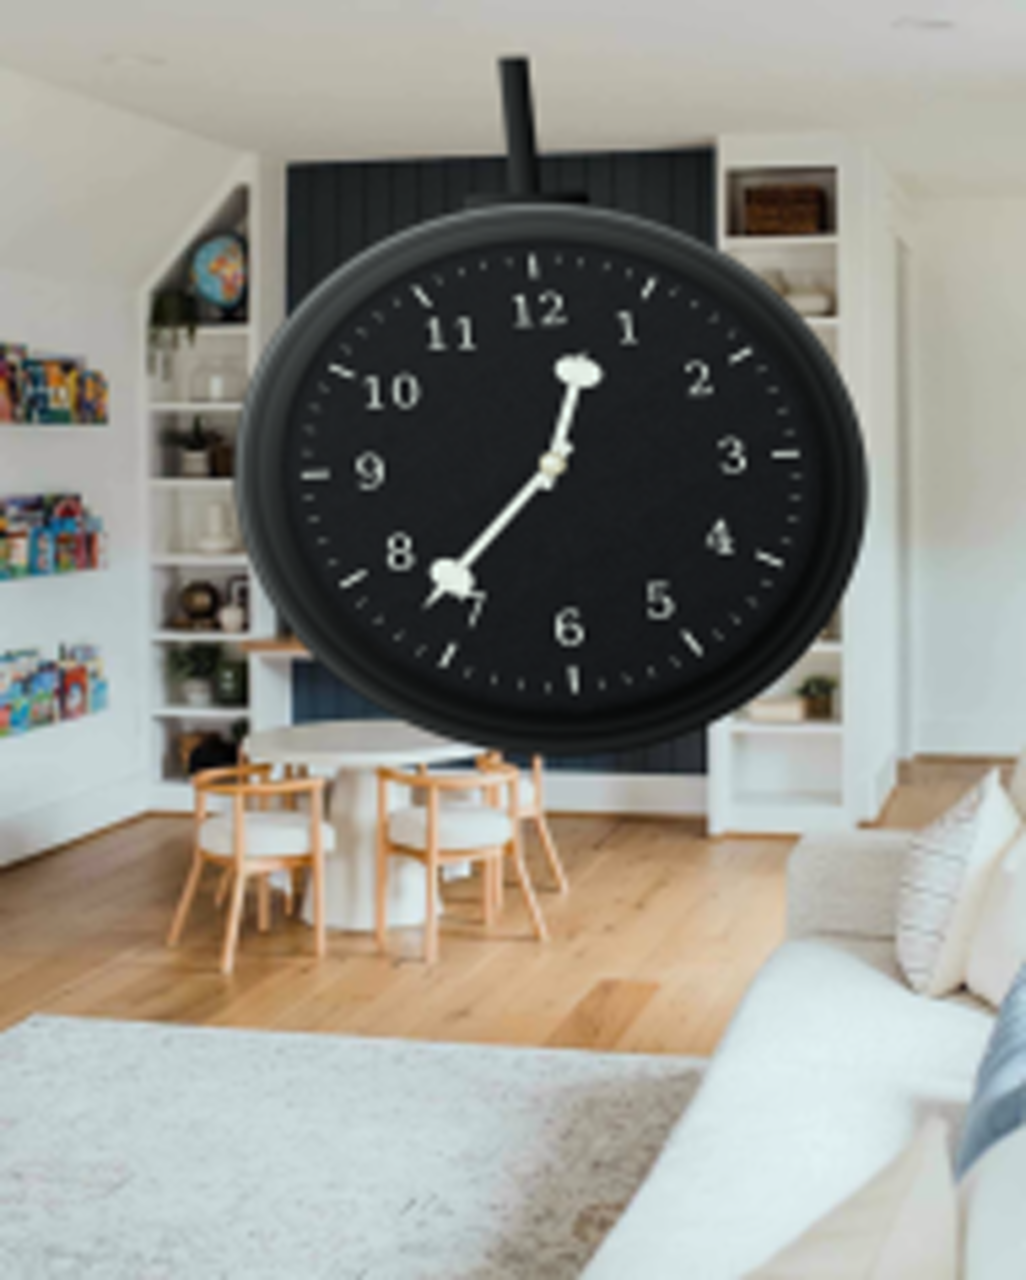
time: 12:37
